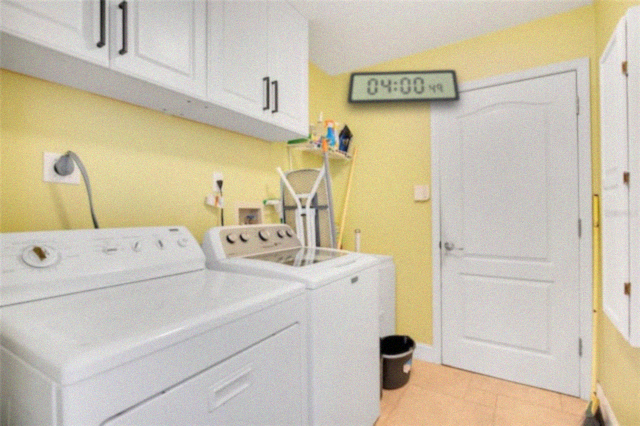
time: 4:00
